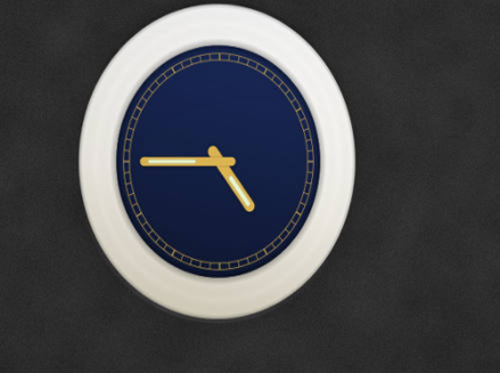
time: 4:45
